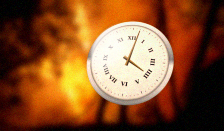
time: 4:02
